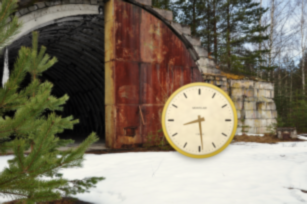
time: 8:29
